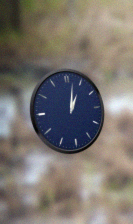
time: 1:02
